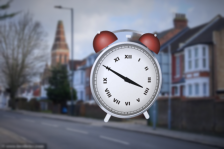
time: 3:50
